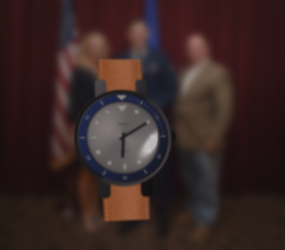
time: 6:10
